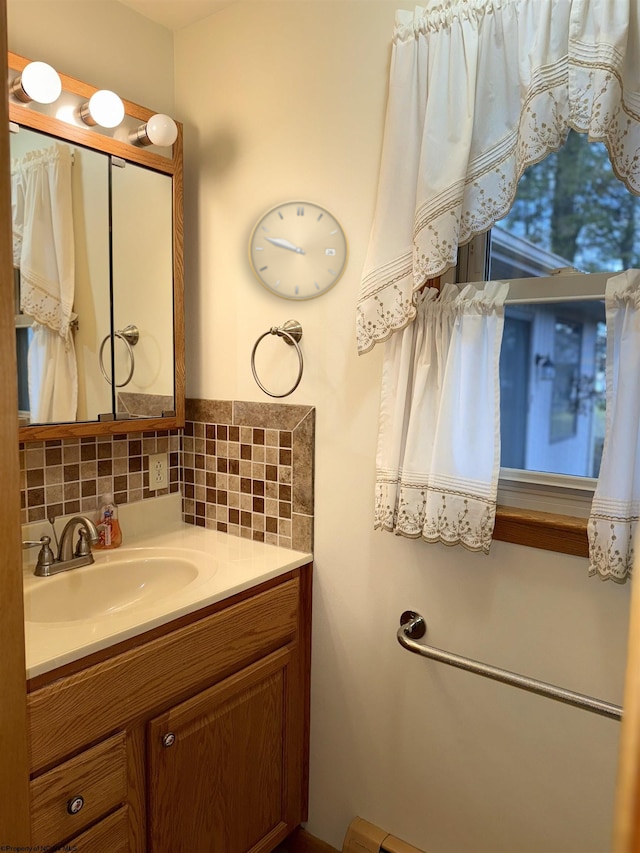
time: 9:48
